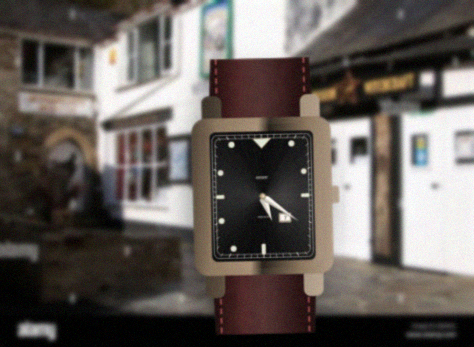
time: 5:21
